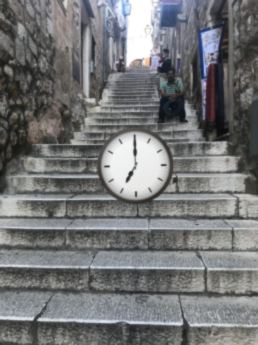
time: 7:00
